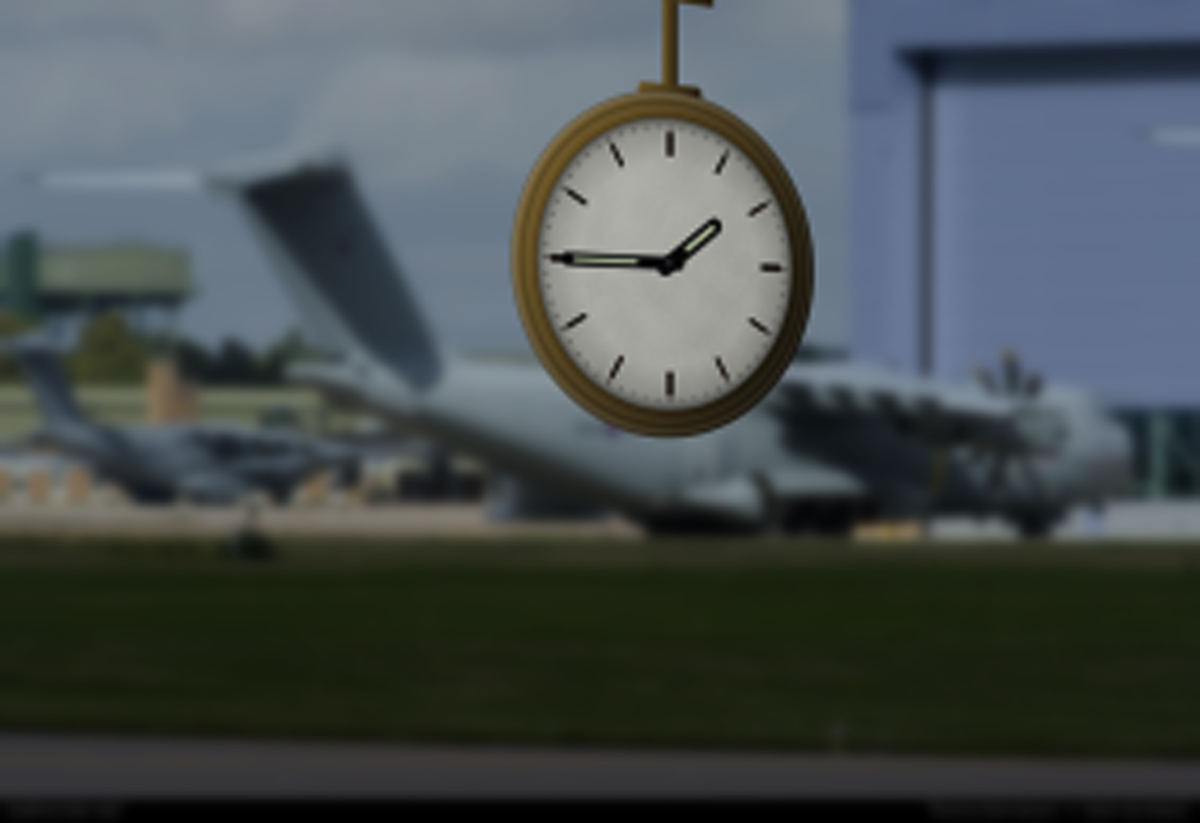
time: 1:45
